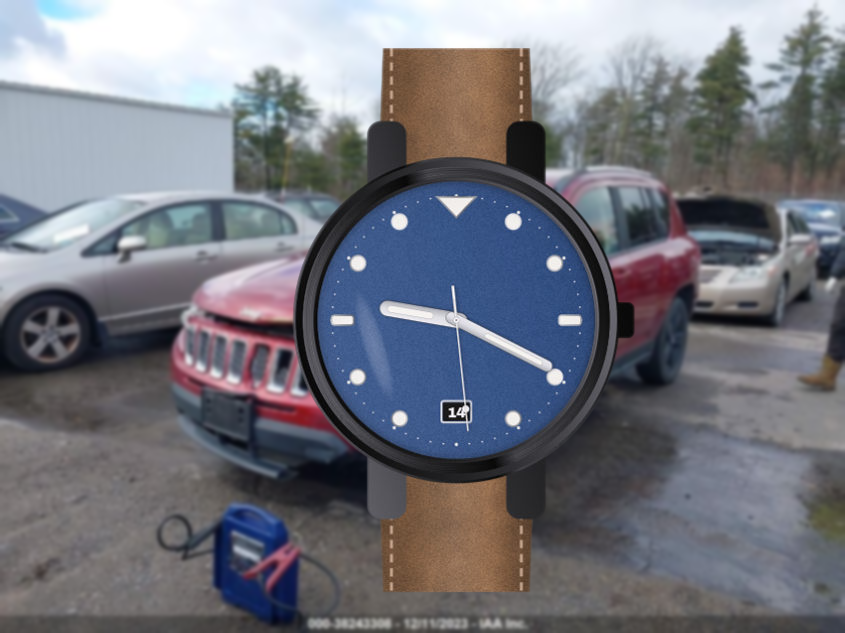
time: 9:19:29
